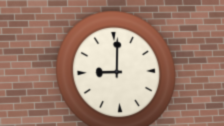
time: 9:01
